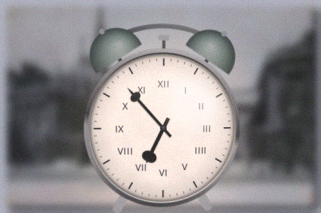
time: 6:53
